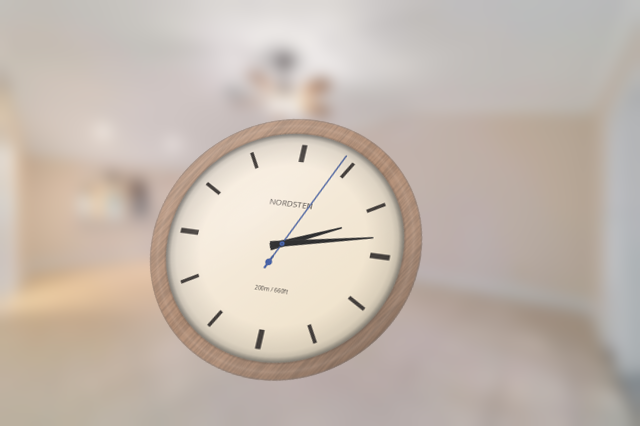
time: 2:13:04
